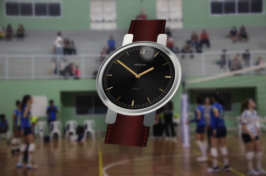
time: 1:51
